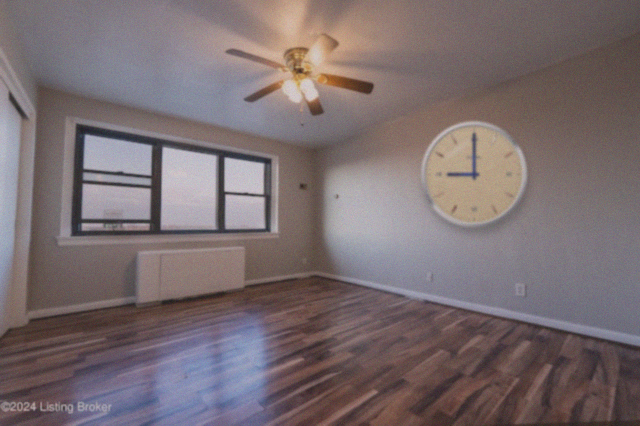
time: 9:00
